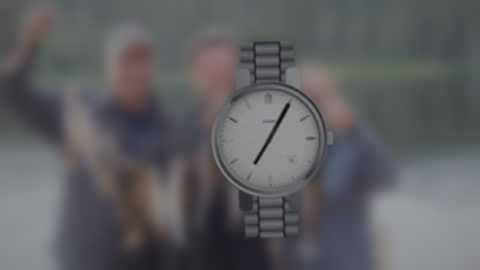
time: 7:05
